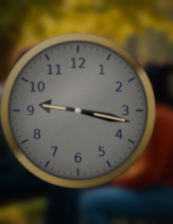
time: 9:17
